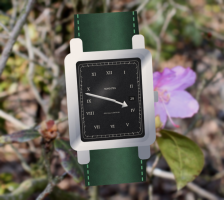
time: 3:48
